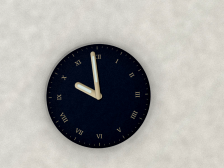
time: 9:59
